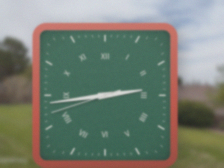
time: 2:43:42
